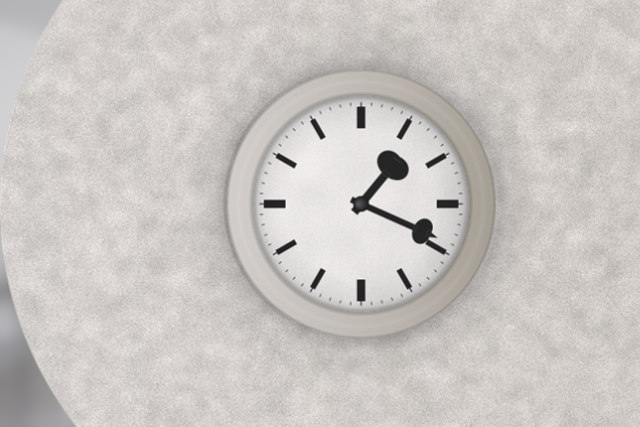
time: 1:19
